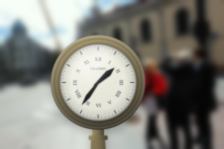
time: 1:36
